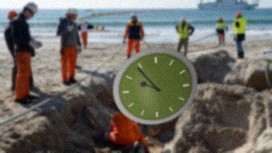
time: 9:54
